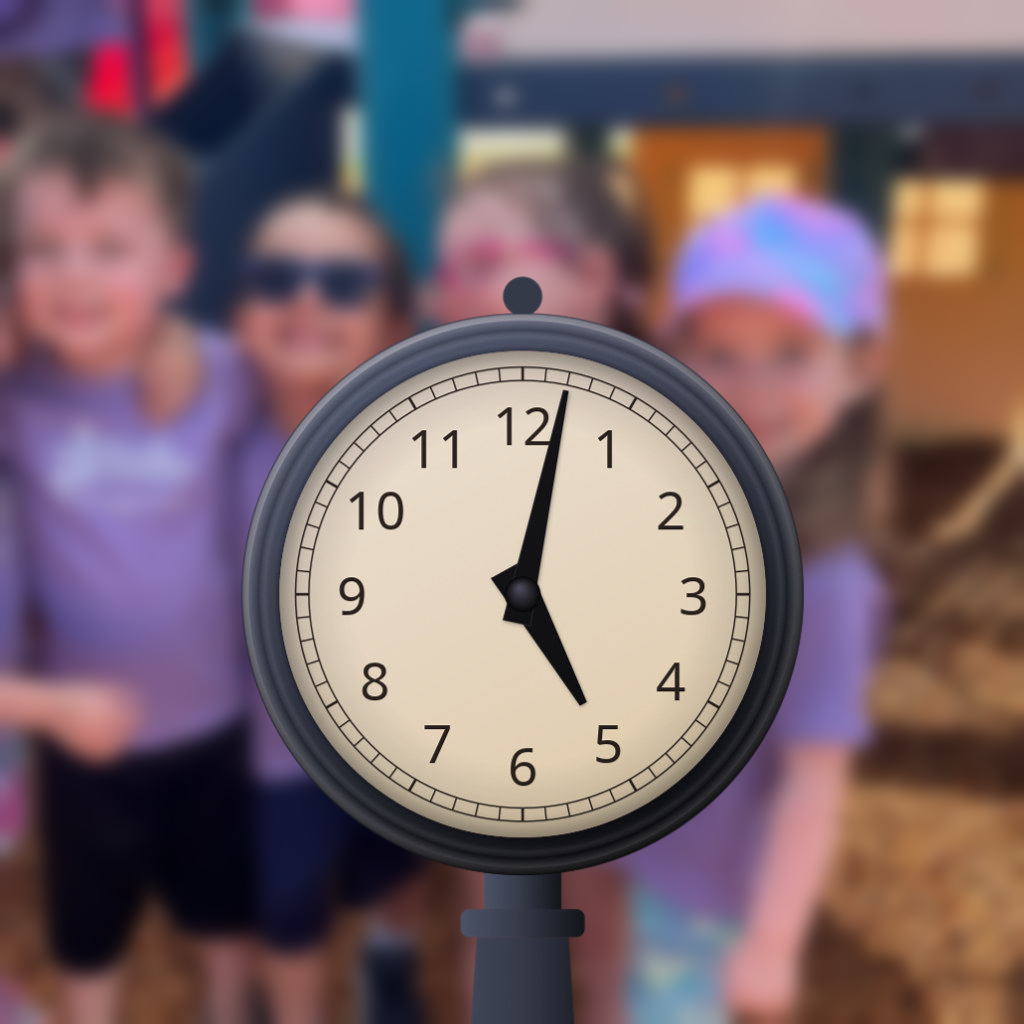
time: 5:02
